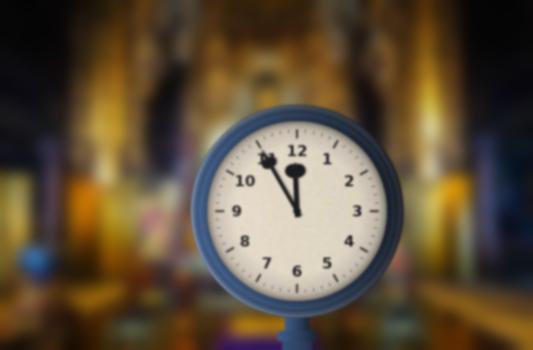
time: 11:55
